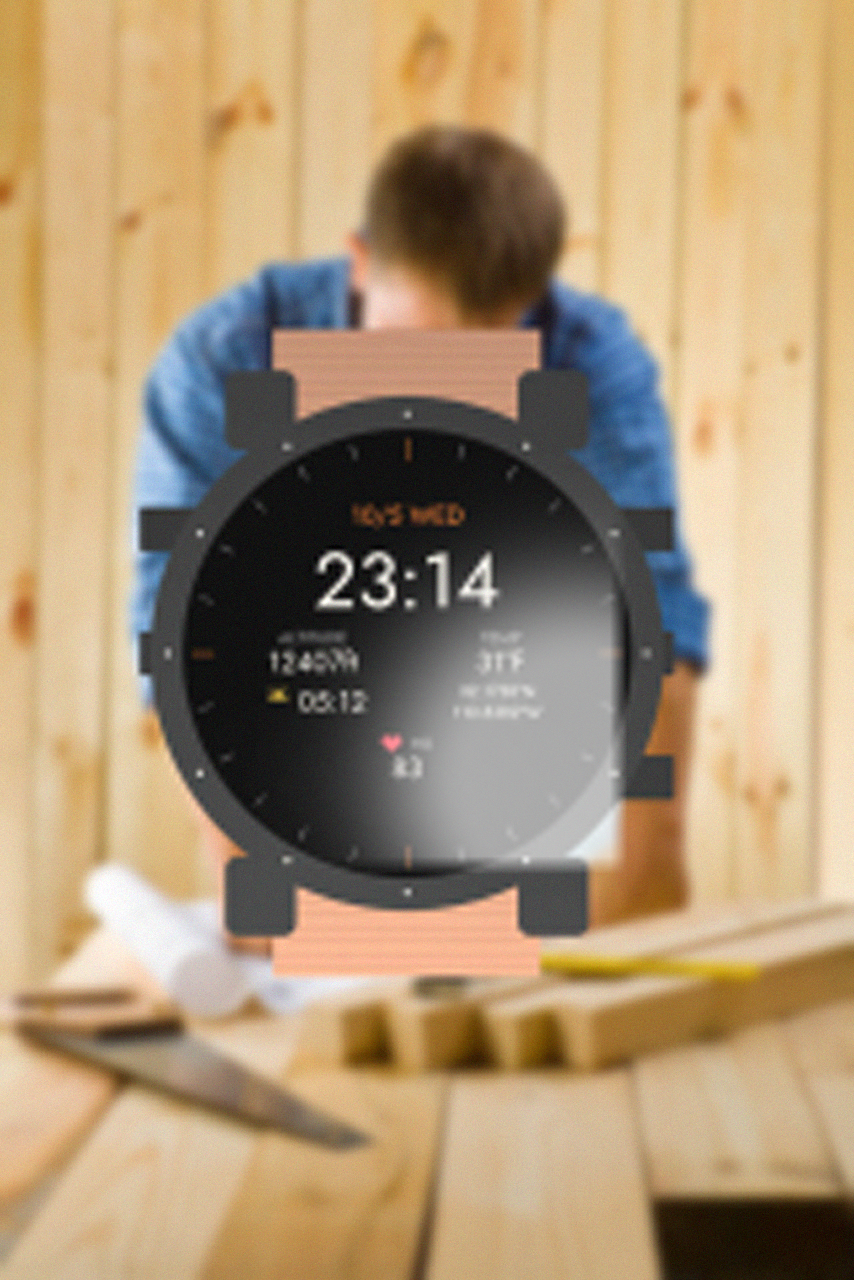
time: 23:14
